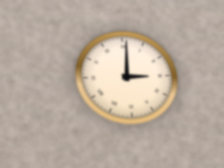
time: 3:01
